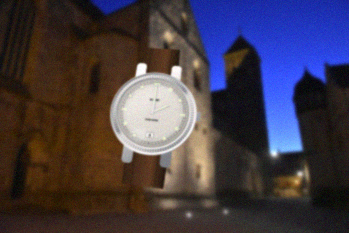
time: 2:00
